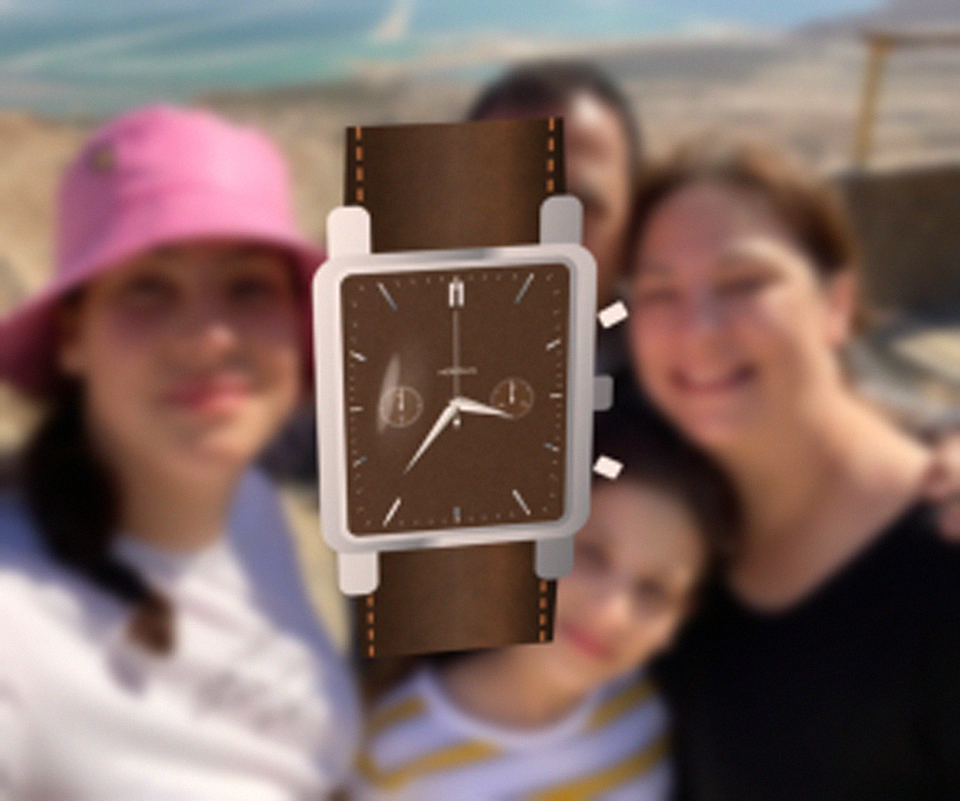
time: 3:36
